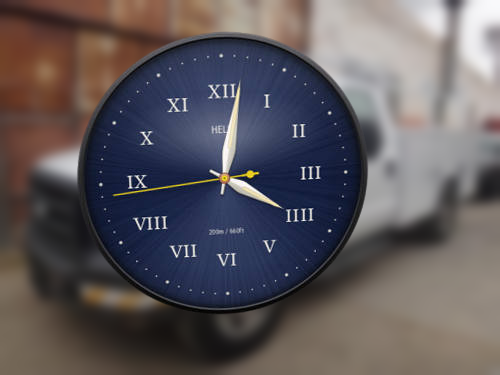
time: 4:01:44
